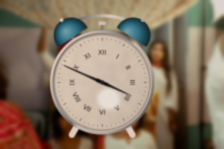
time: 3:49
